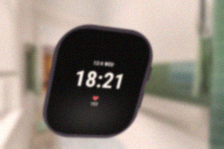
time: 18:21
